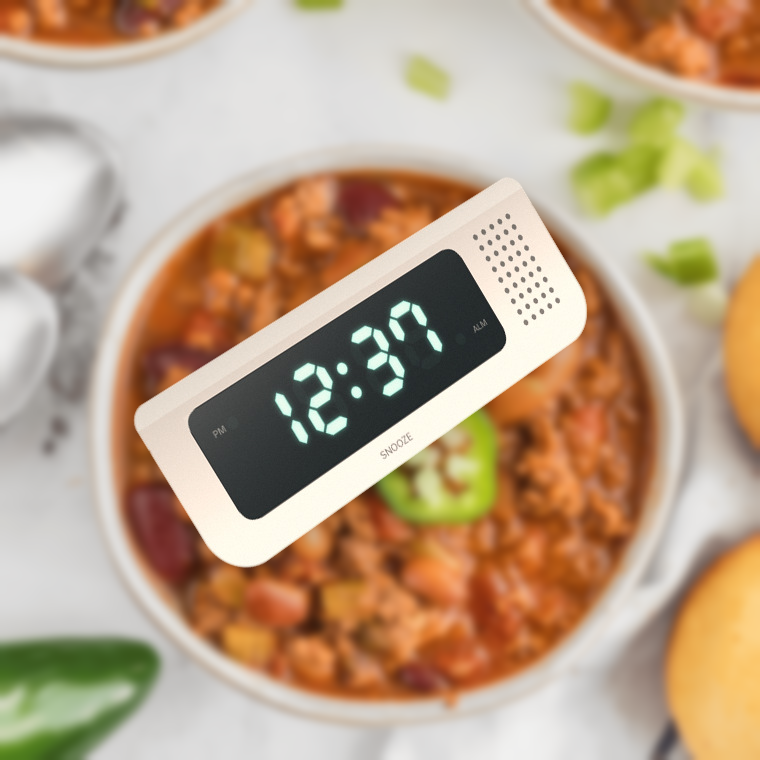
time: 12:37
